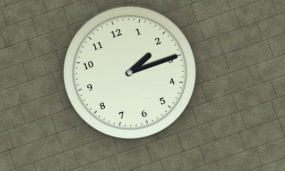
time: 2:15
